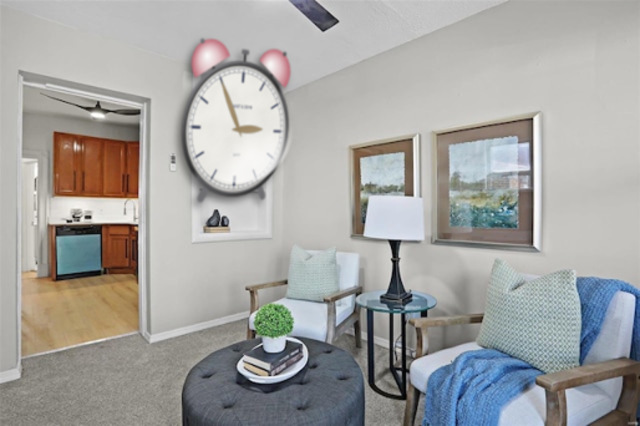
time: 2:55
